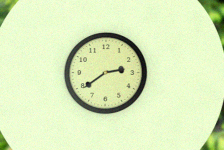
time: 2:39
